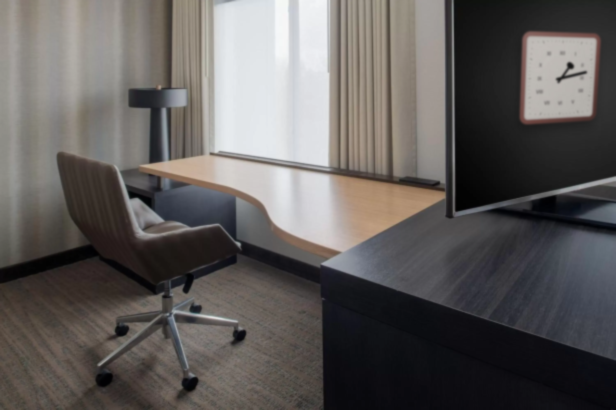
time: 1:13
